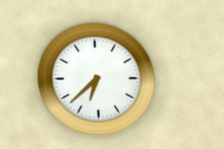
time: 6:38
